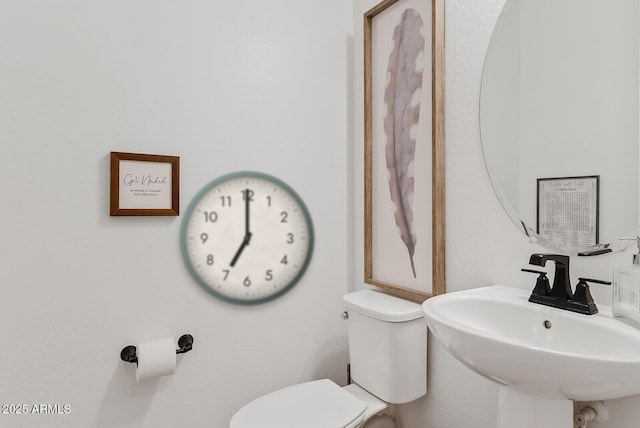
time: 7:00
